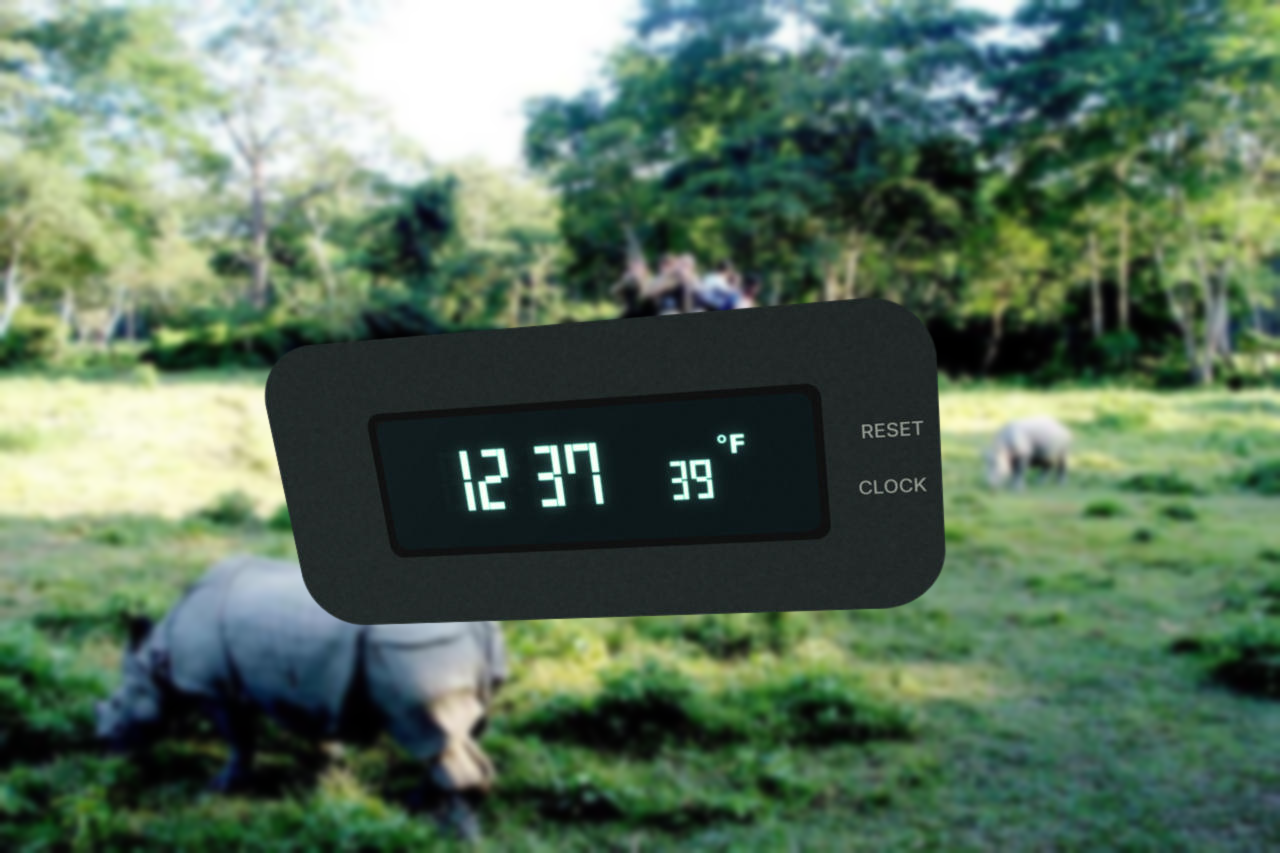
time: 12:37
